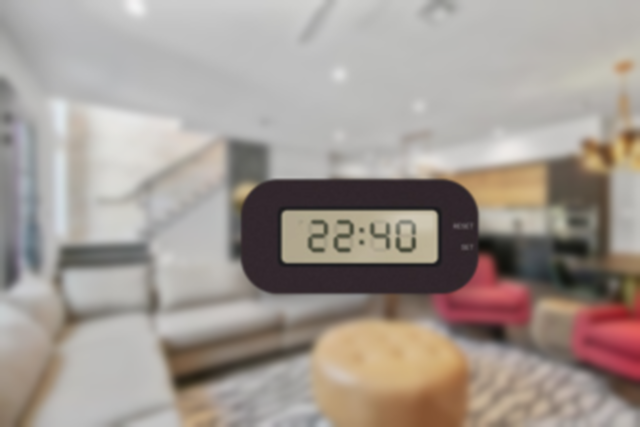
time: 22:40
